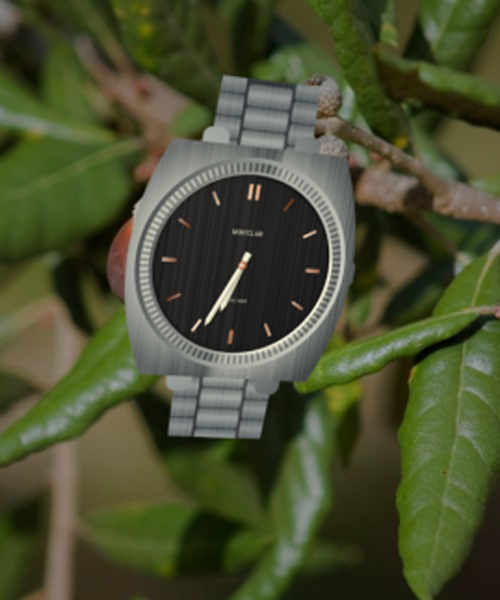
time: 6:34
